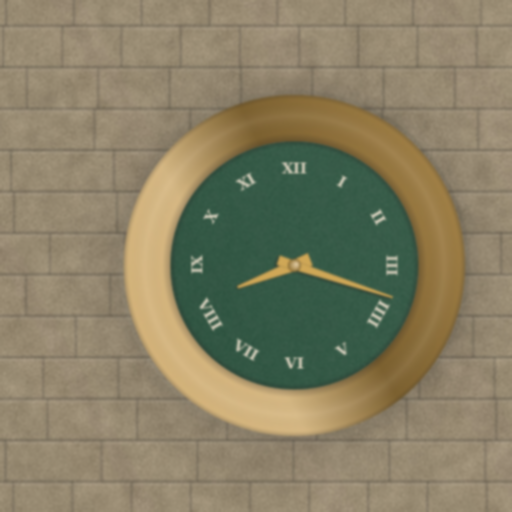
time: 8:18
